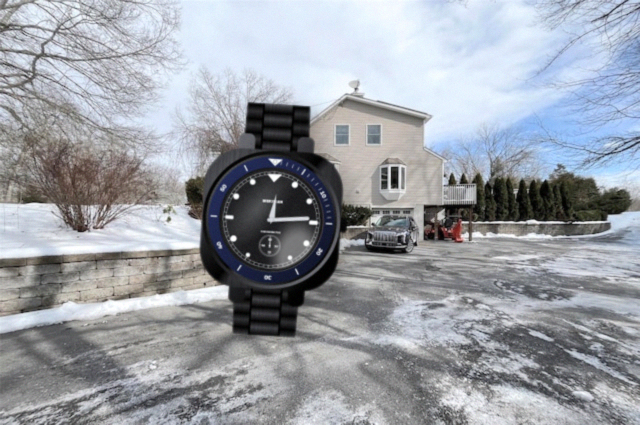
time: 12:14
